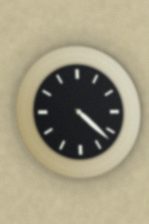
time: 4:22
